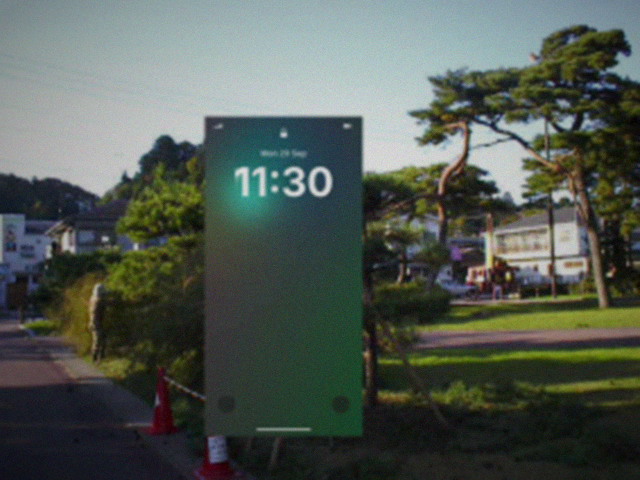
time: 11:30
